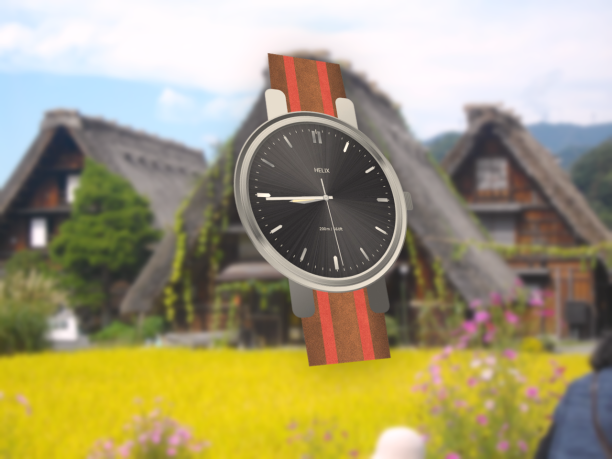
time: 8:44:29
